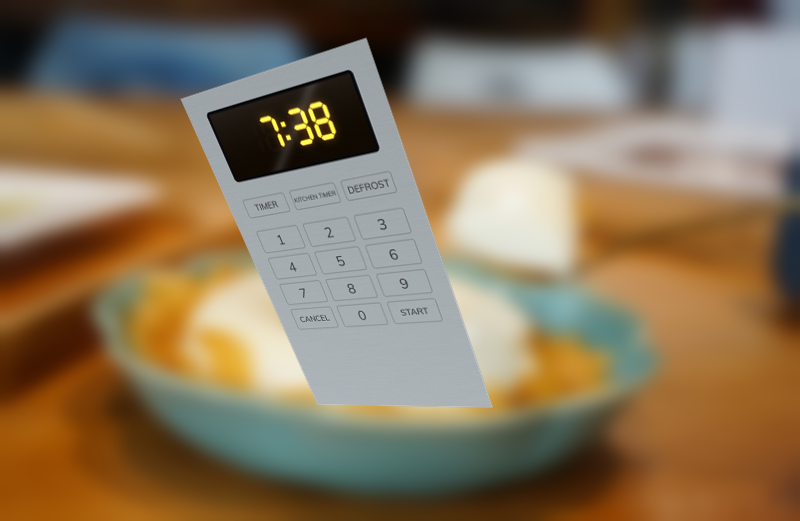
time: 7:38
